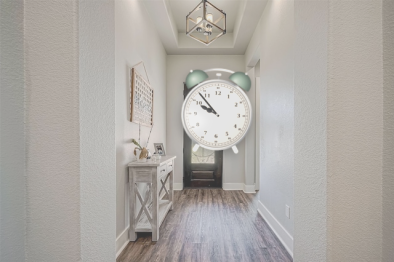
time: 9:53
